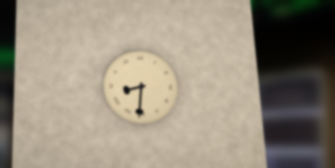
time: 8:31
